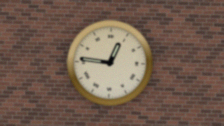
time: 12:46
